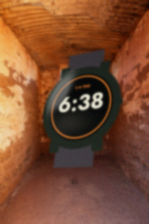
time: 6:38
